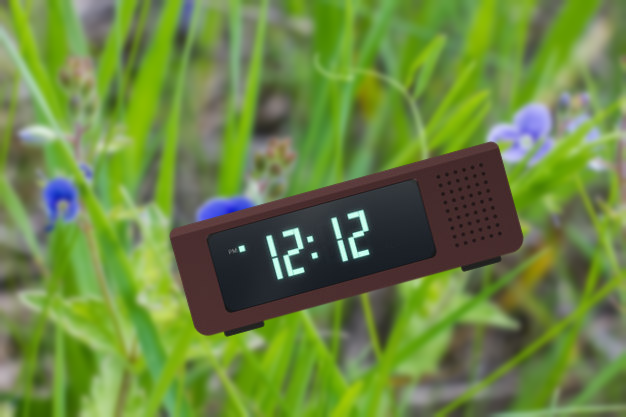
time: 12:12
